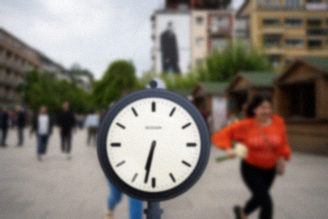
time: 6:32
